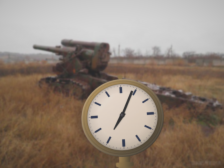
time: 7:04
